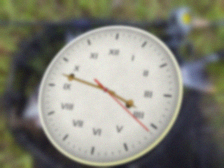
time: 3:47:21
